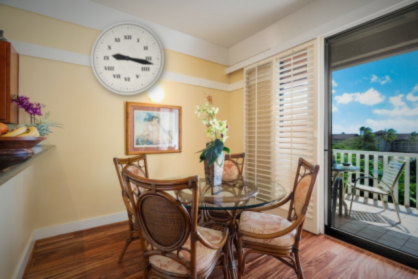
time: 9:17
